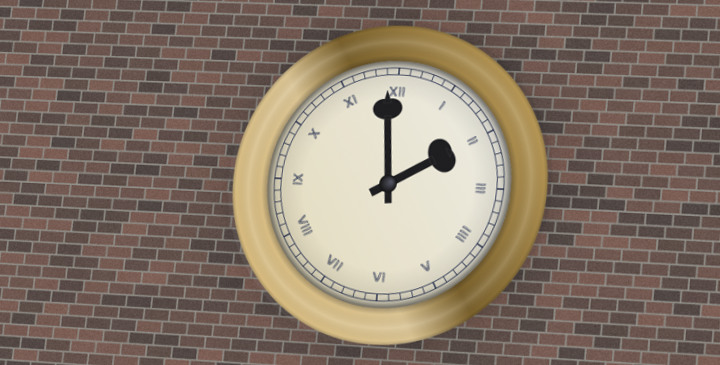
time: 1:59
